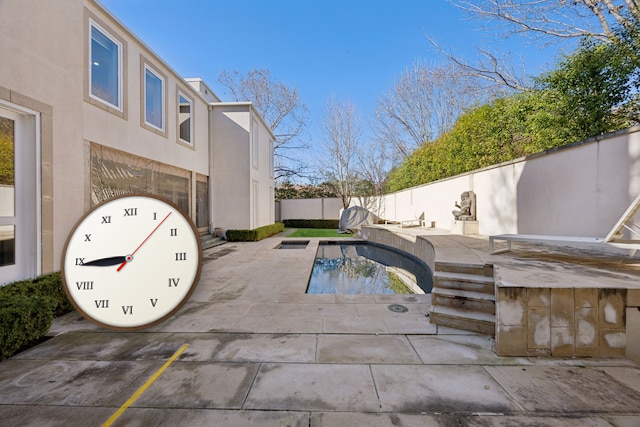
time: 8:44:07
